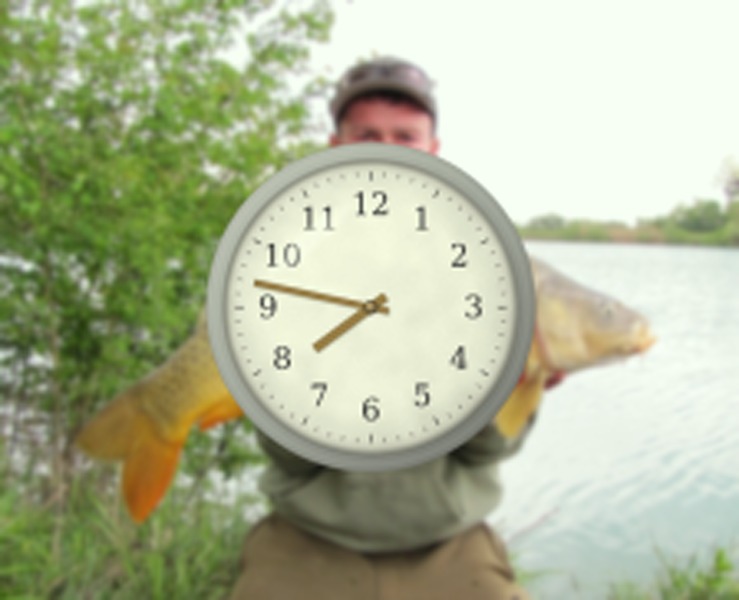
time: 7:47
